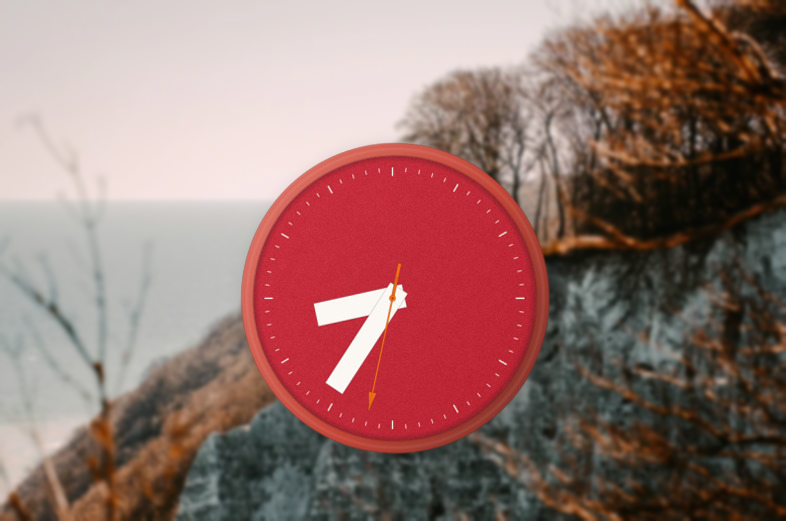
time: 8:35:32
